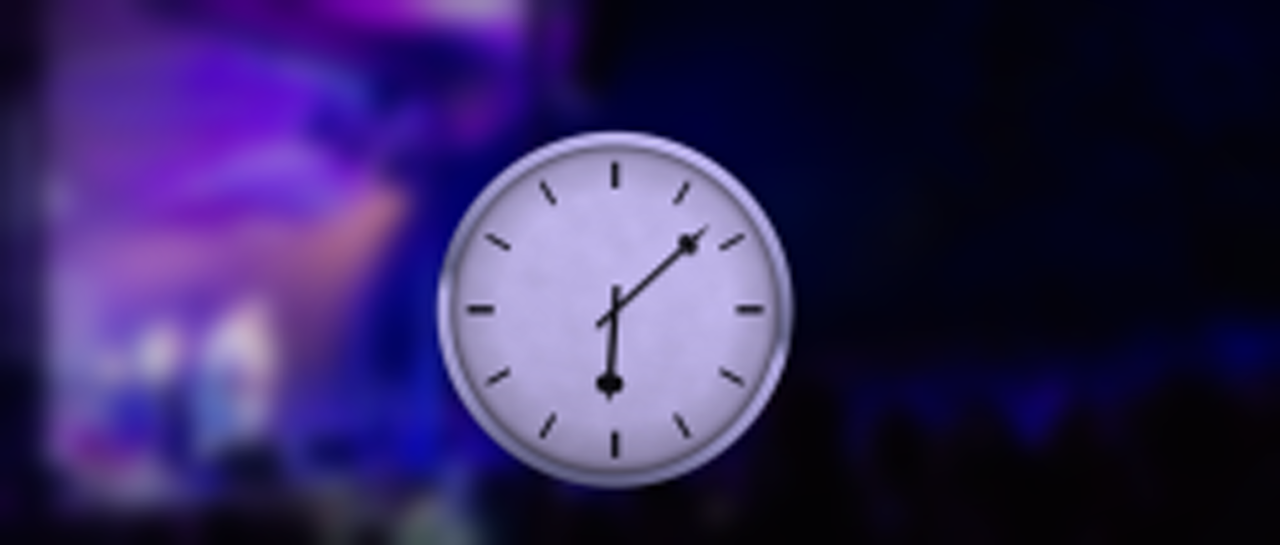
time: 6:08
